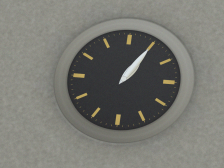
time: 1:05
